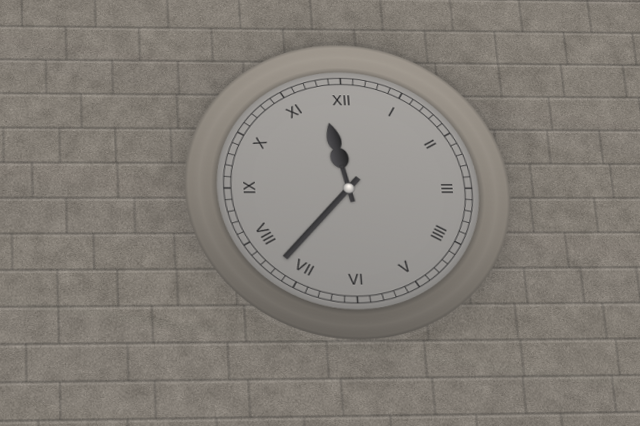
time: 11:37
